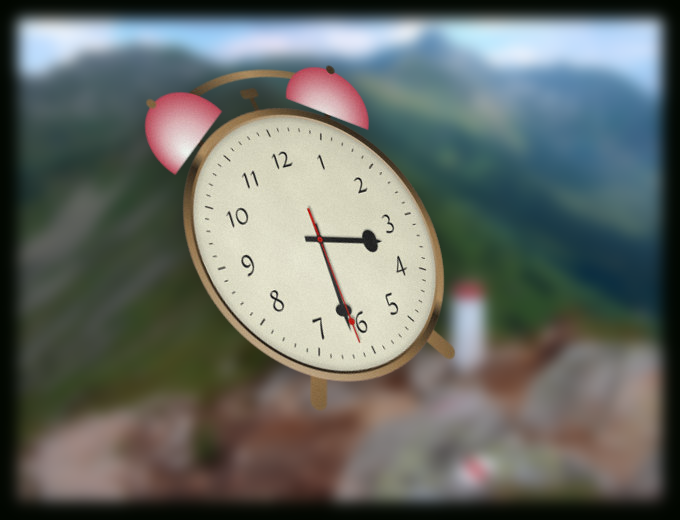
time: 3:31:31
